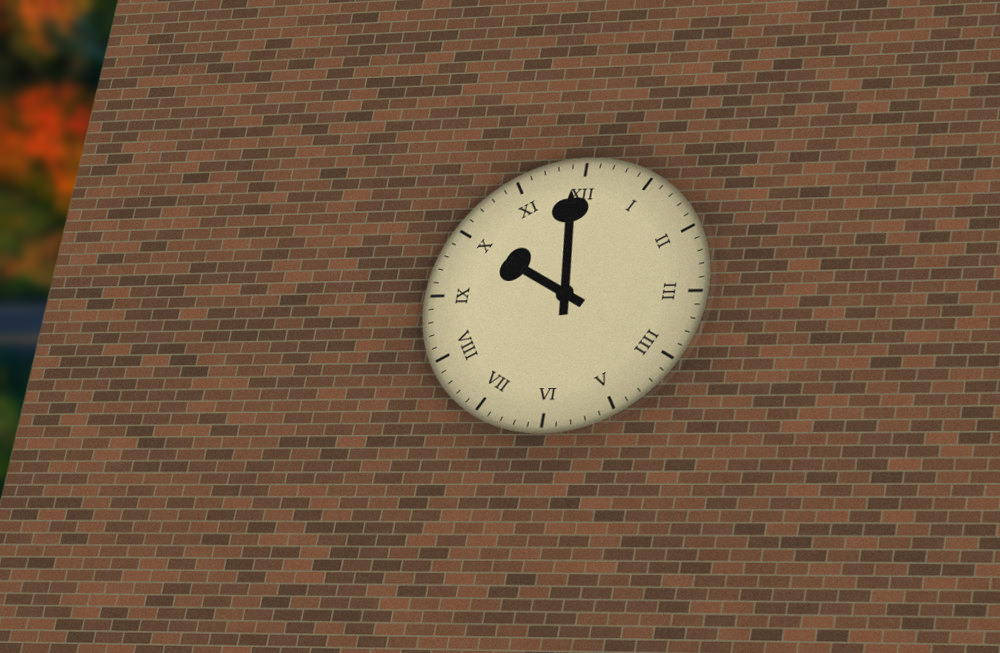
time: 9:59
